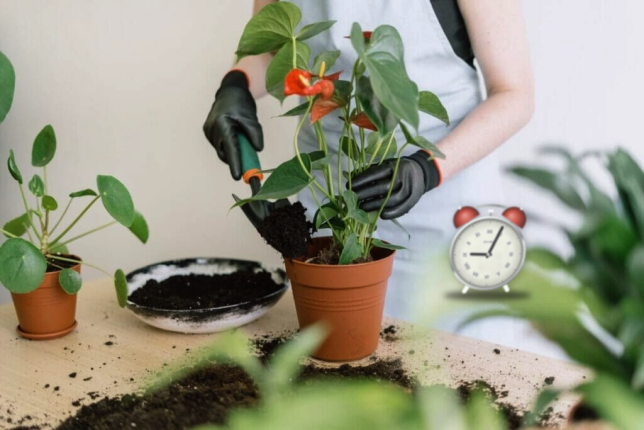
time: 9:04
